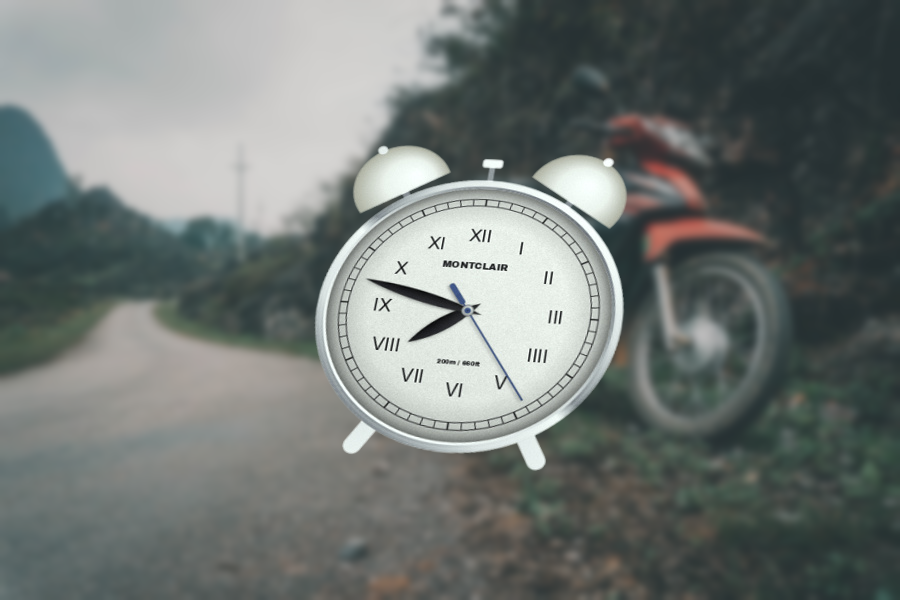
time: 7:47:24
